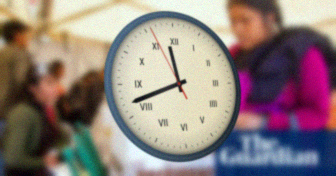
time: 11:41:56
